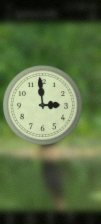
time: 2:59
